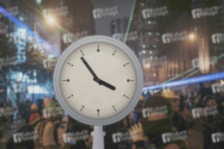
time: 3:54
